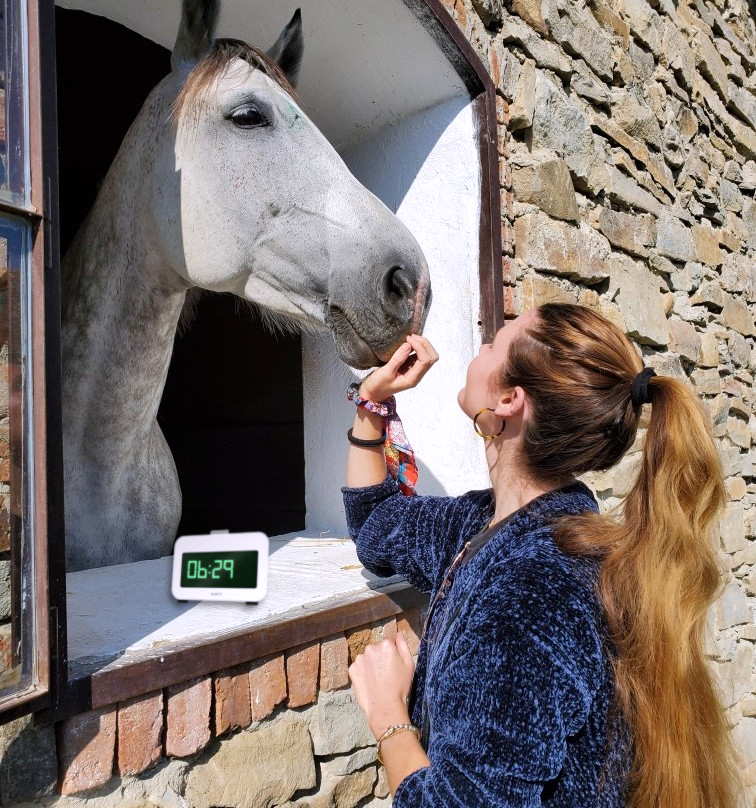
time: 6:29
